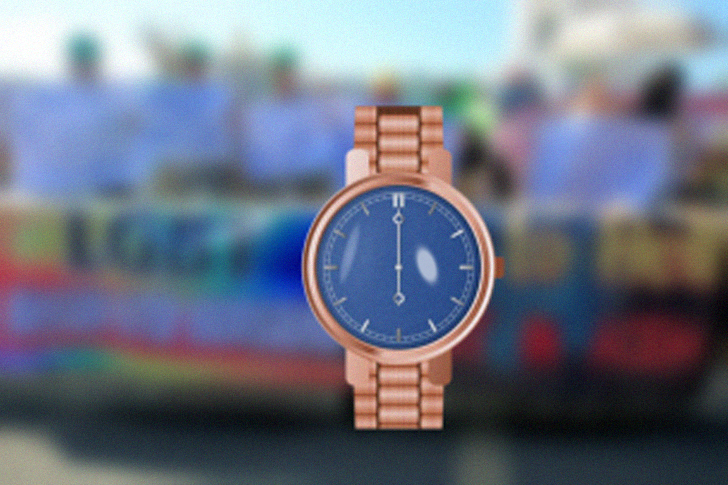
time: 6:00
